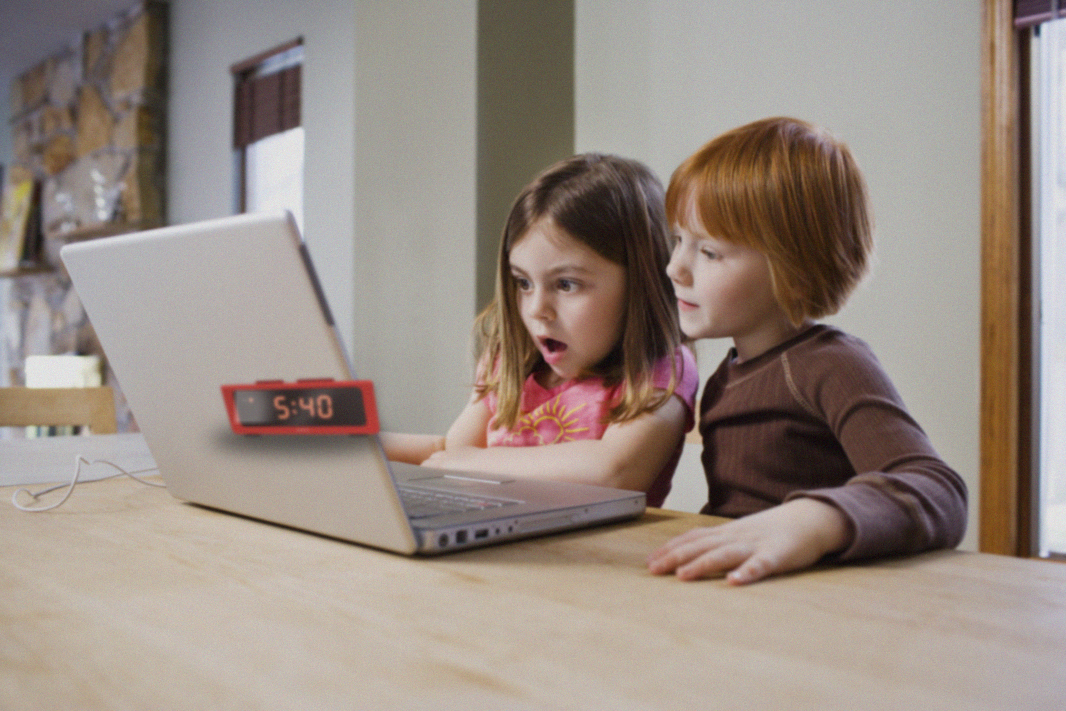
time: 5:40
